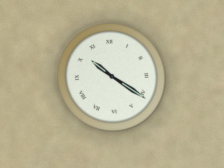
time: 10:21
